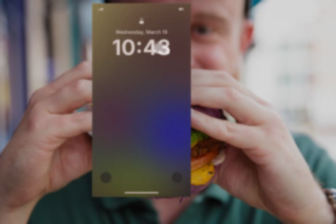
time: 10:43
